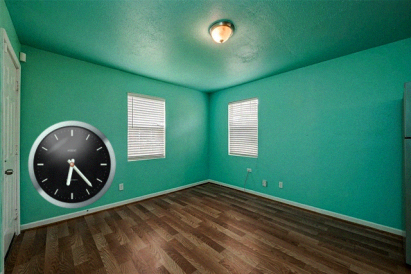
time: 6:23
